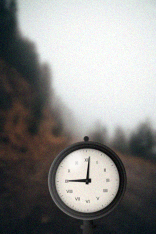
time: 9:01
